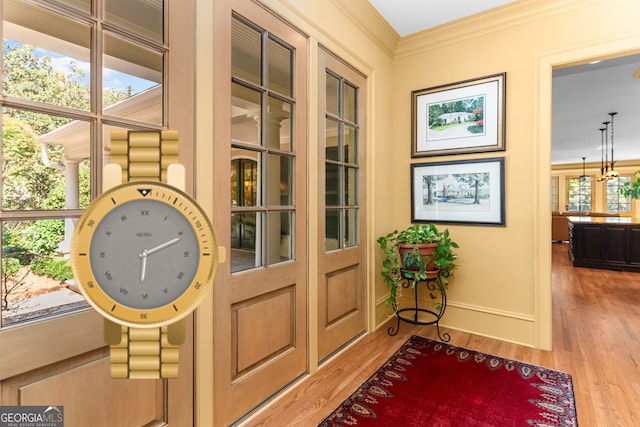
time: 6:11
